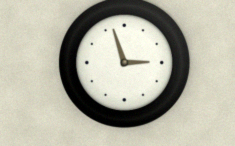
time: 2:57
